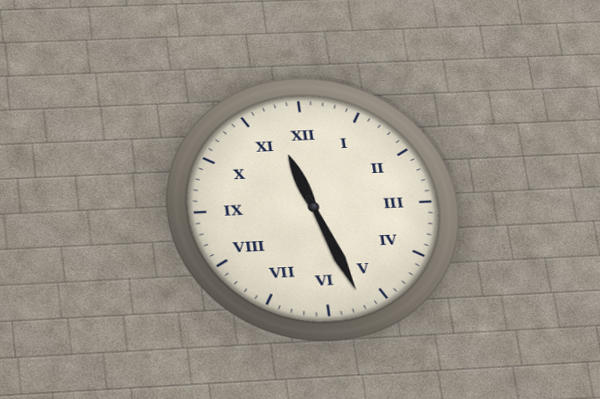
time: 11:27
